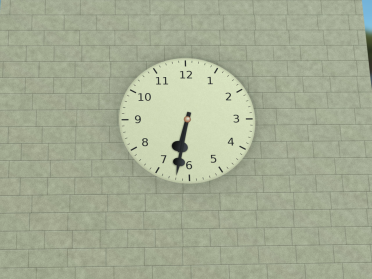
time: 6:32
